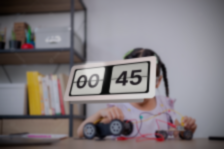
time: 0:45
